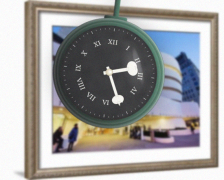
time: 2:26
